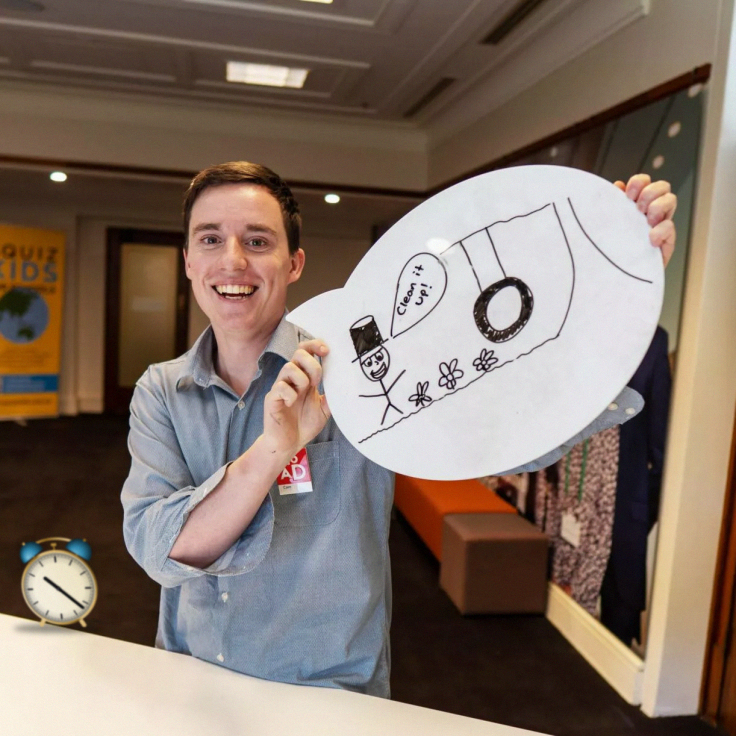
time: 10:22
